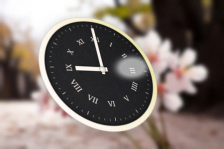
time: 9:00
